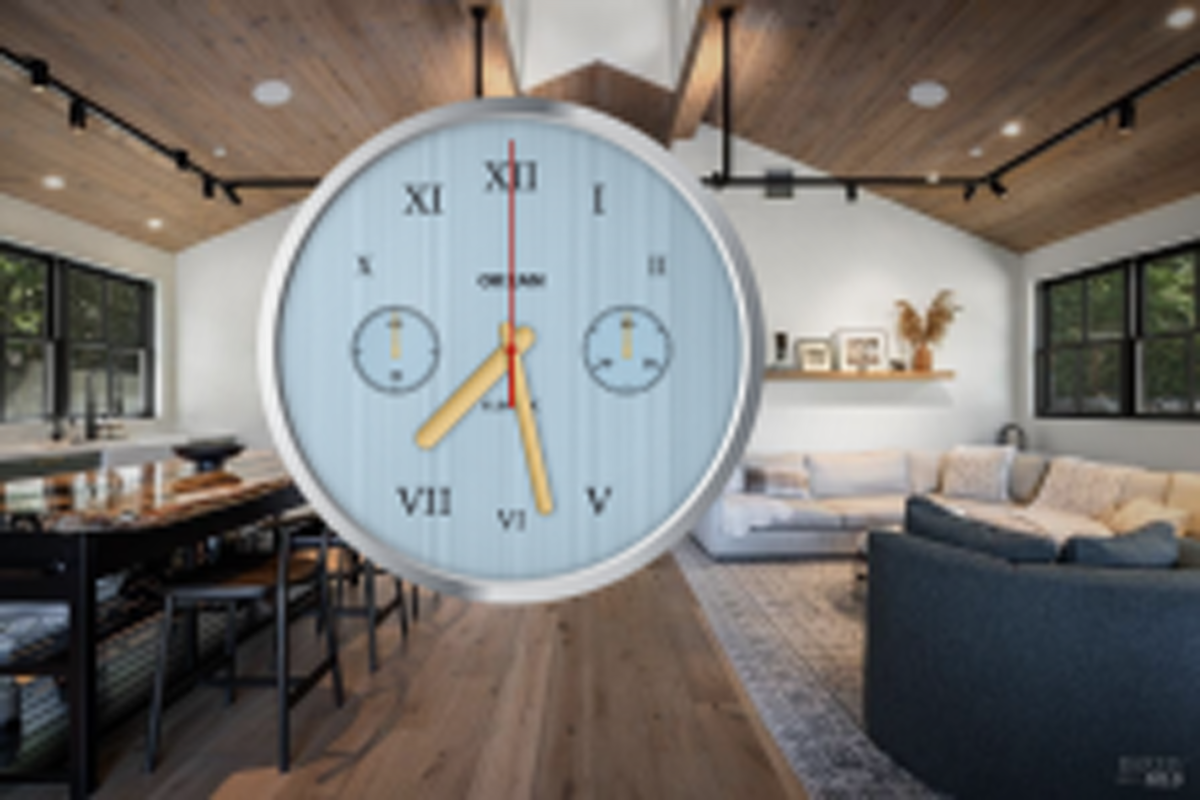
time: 7:28
